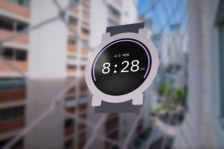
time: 8:28
